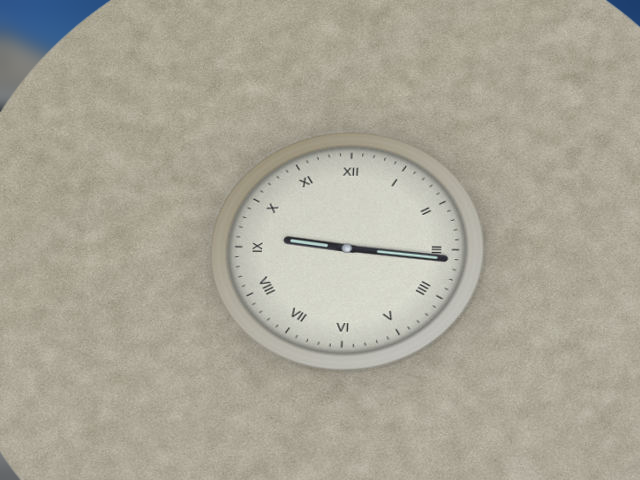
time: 9:16
